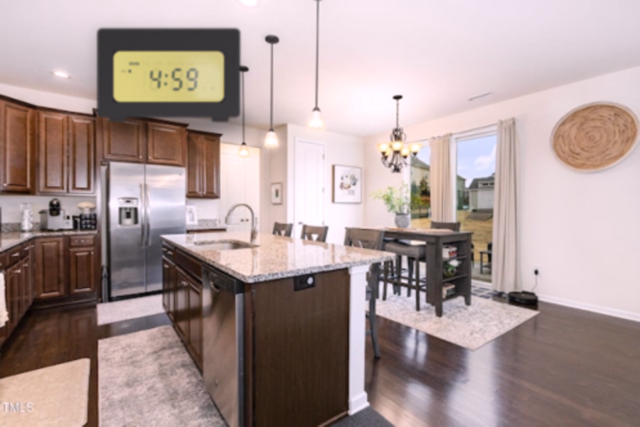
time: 4:59
